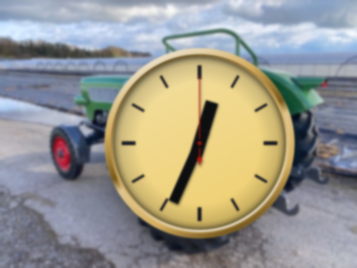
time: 12:34:00
